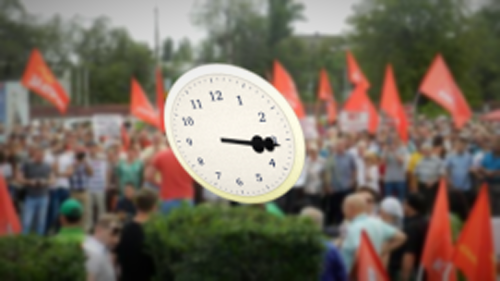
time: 3:16
